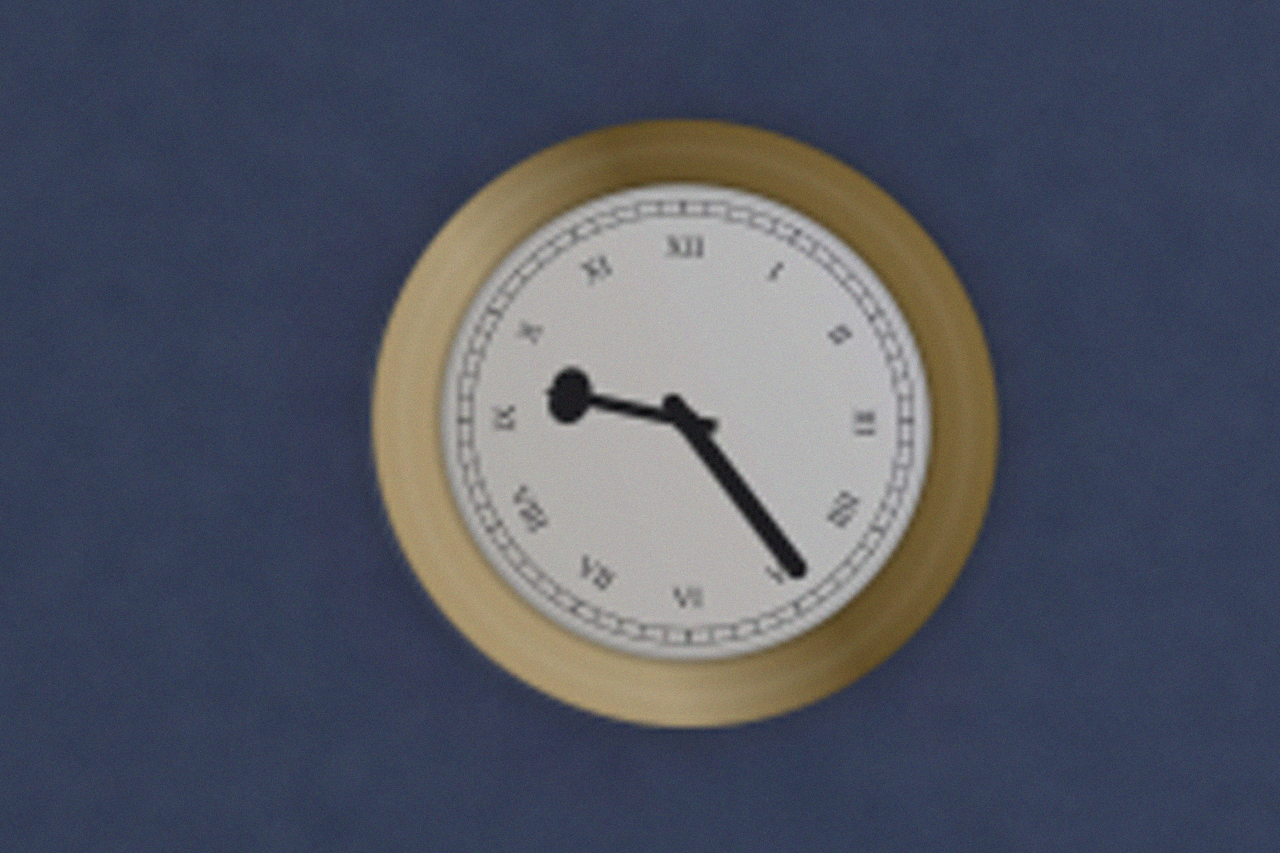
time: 9:24
